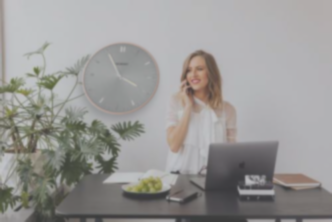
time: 3:55
